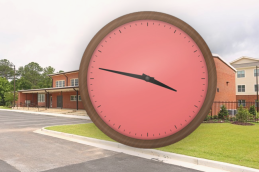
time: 3:47
